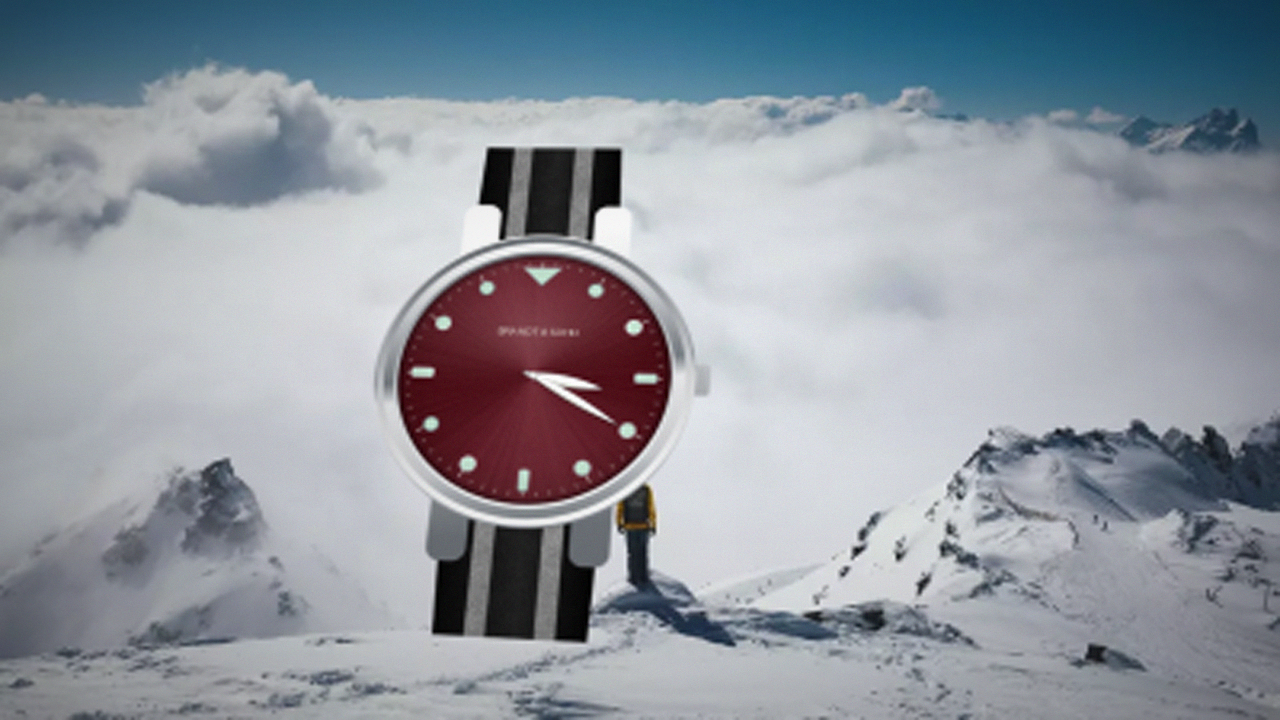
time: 3:20
